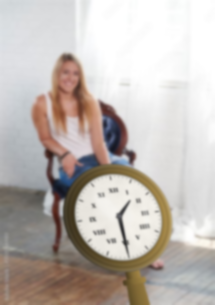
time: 1:30
